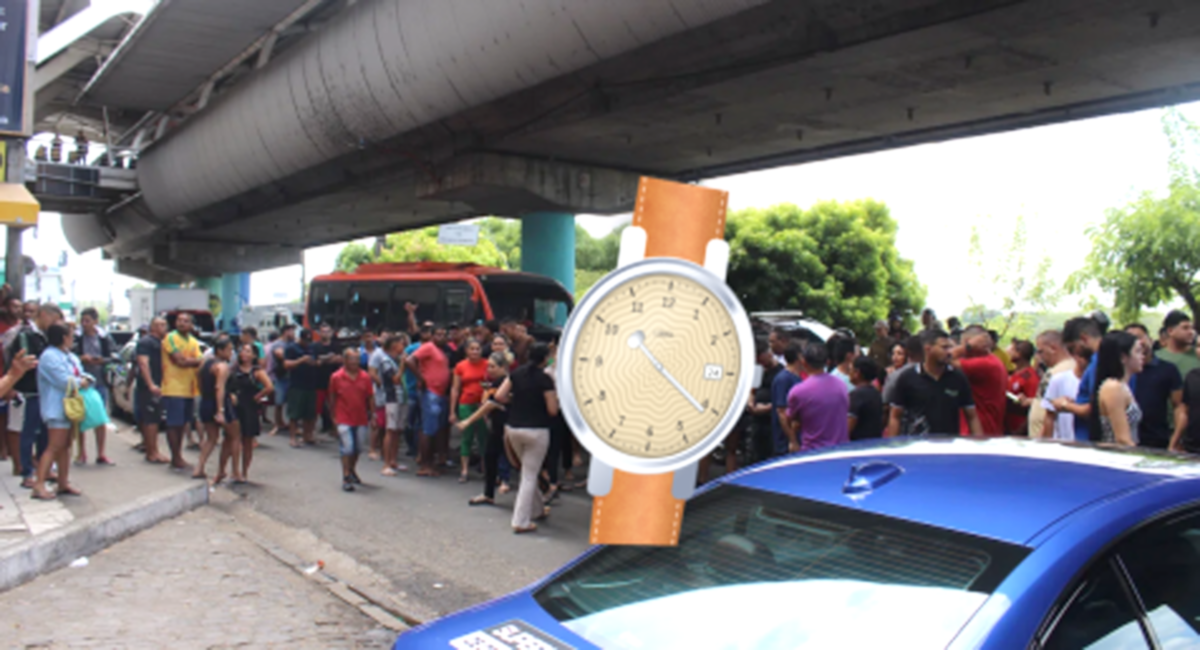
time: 10:21
